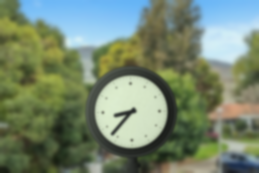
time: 8:37
